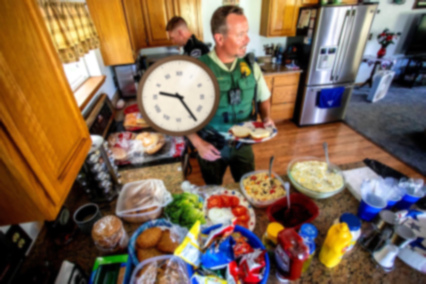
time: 9:24
